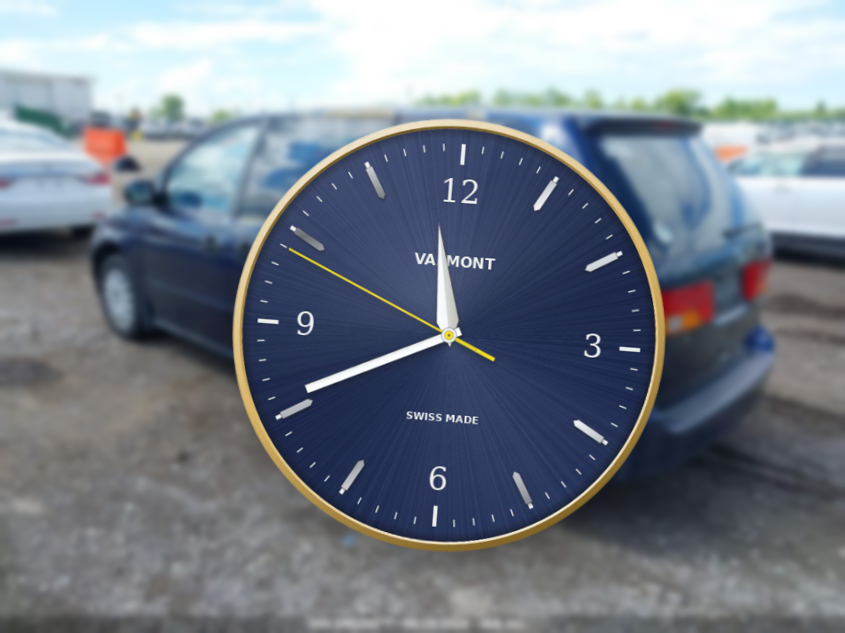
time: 11:40:49
